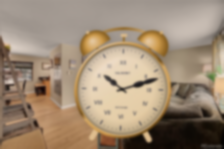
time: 10:12
